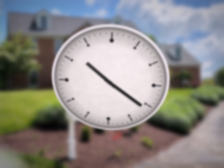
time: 10:21
